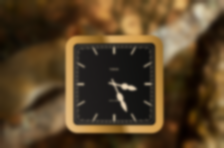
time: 3:26
